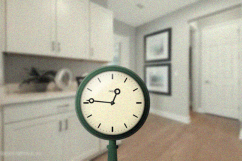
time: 12:46
